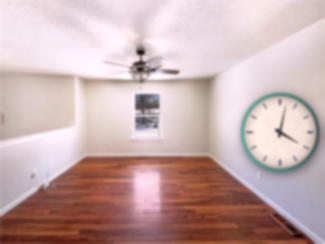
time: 4:02
